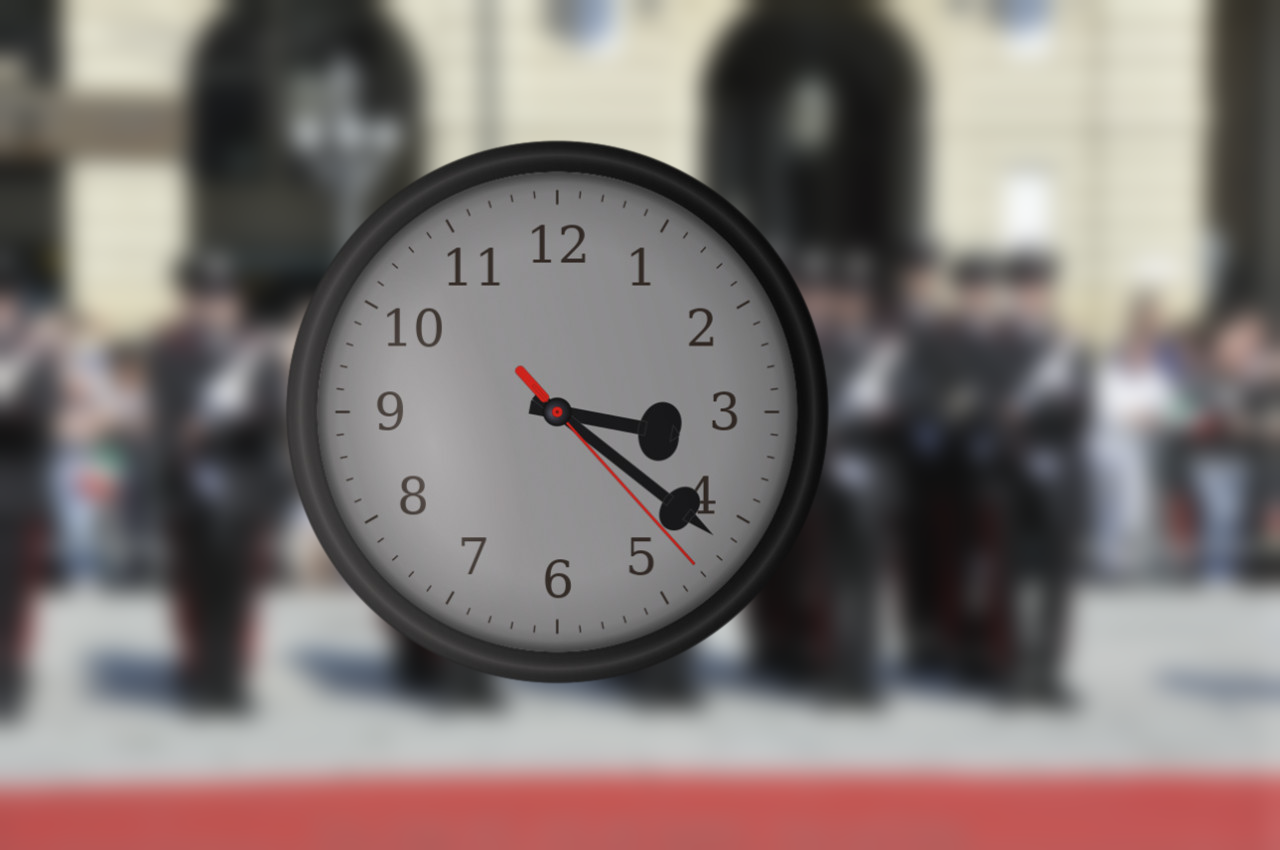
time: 3:21:23
